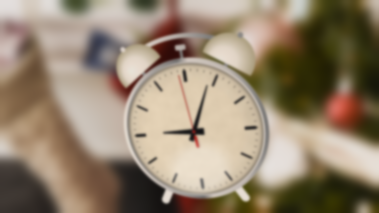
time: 9:03:59
